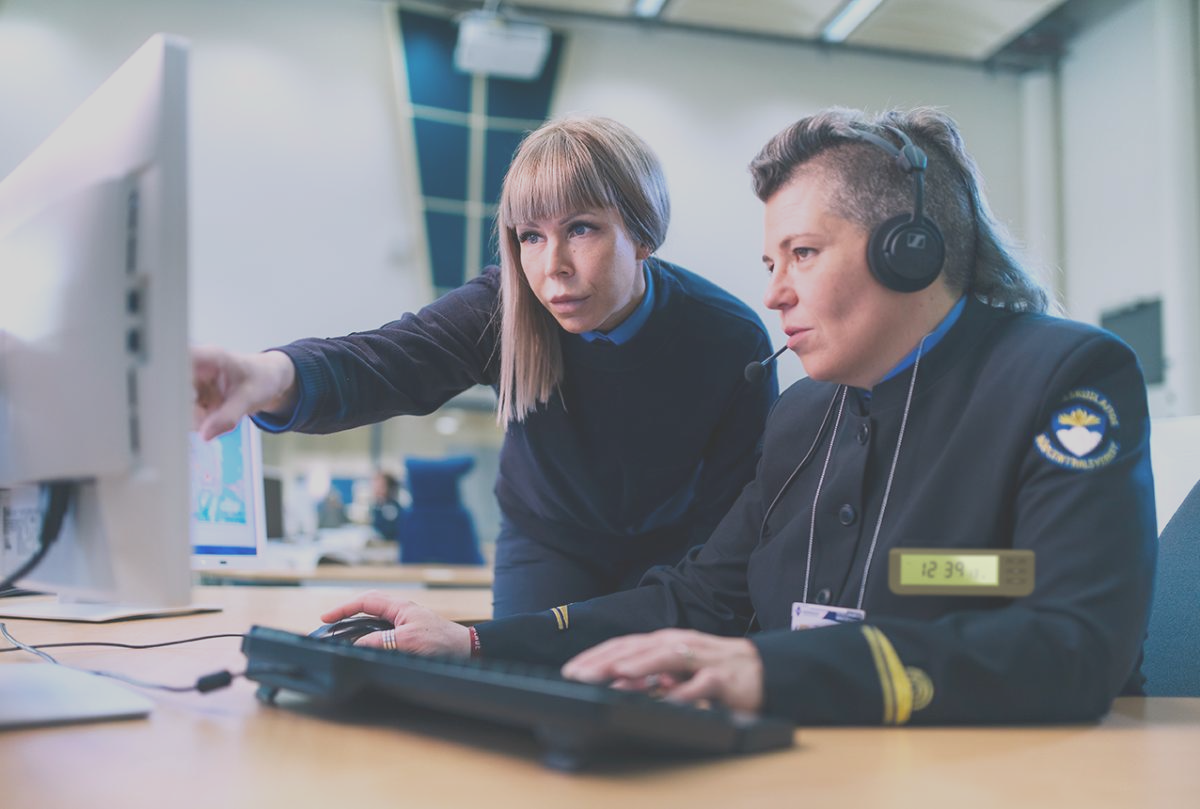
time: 12:39
